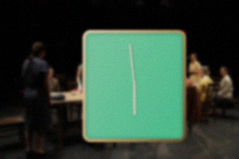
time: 5:59
